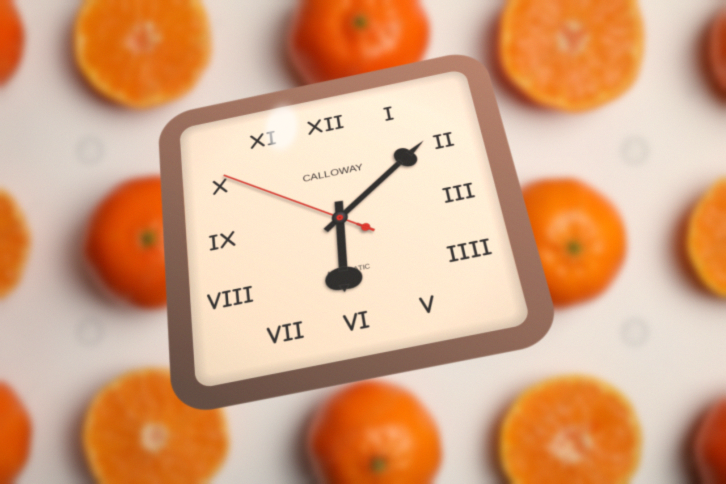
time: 6:08:51
